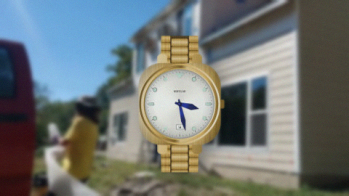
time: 3:28
